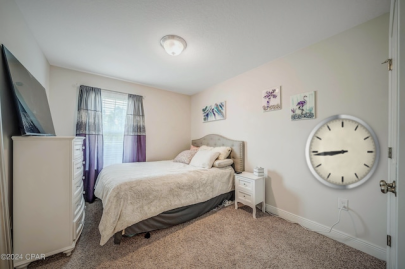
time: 8:44
